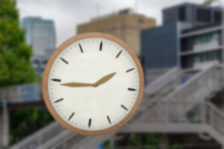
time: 1:44
